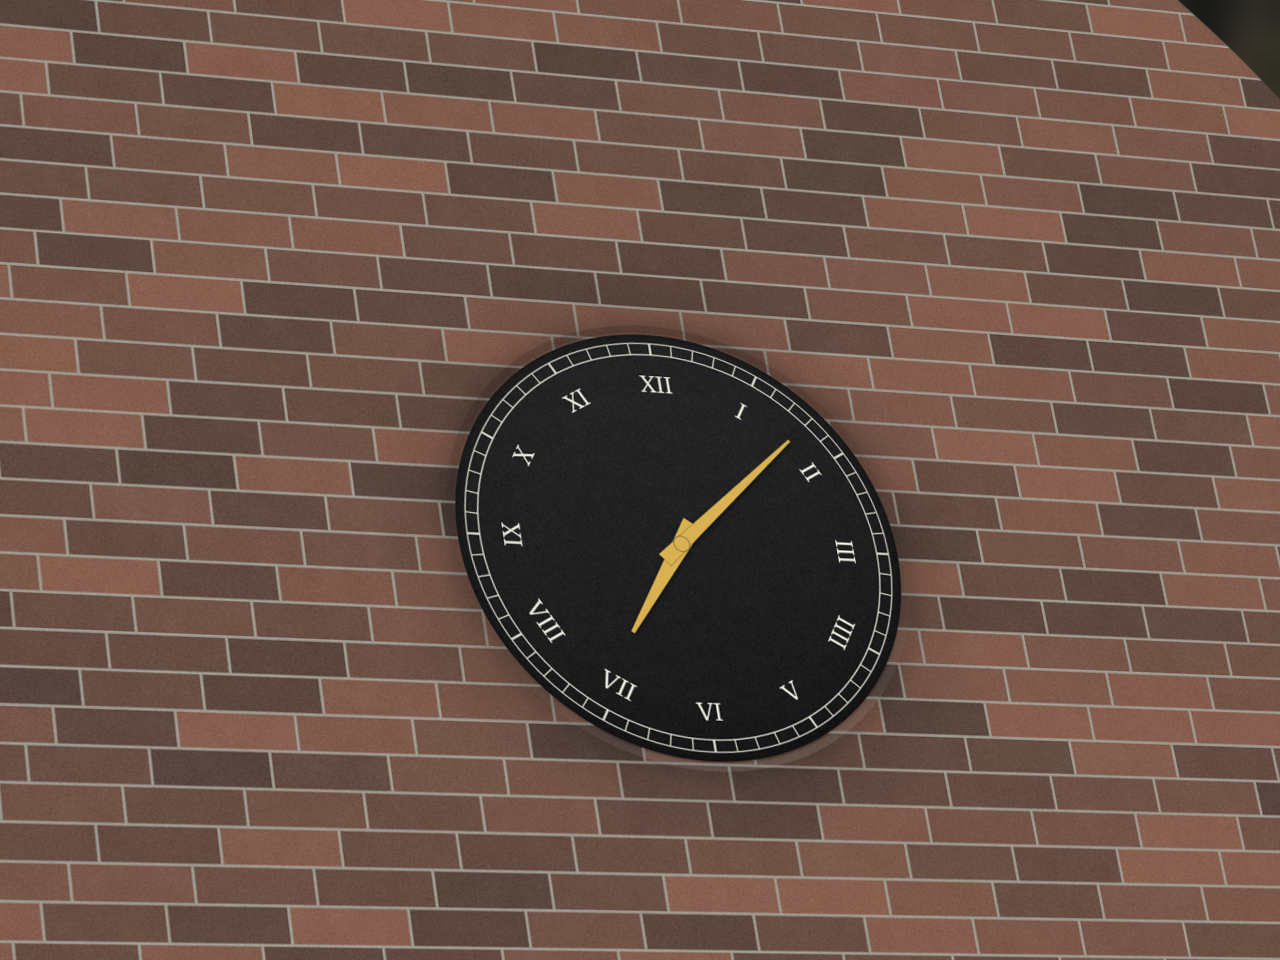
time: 7:08
